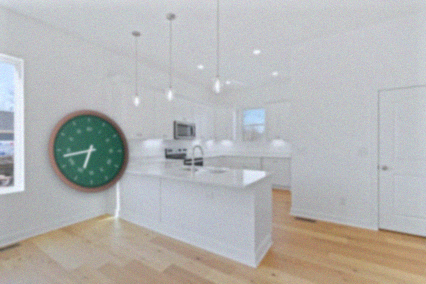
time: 6:43
